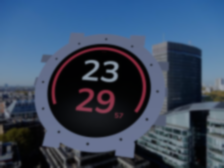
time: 23:29
